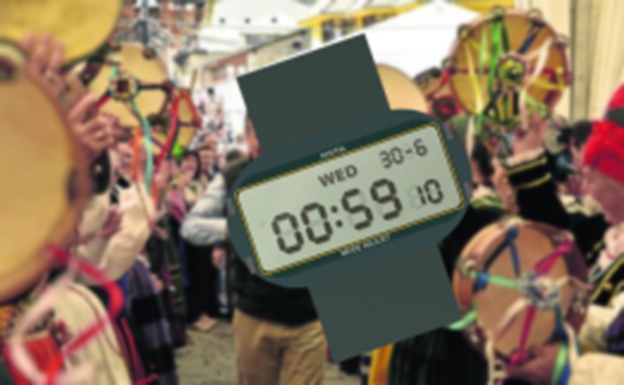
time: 0:59:10
